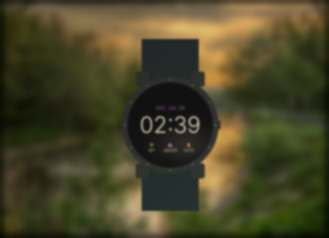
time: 2:39
